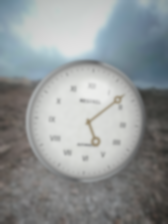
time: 5:08
